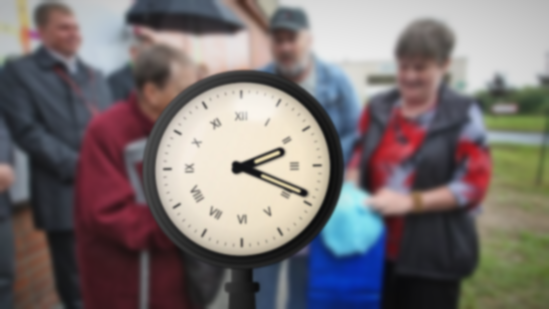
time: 2:19
